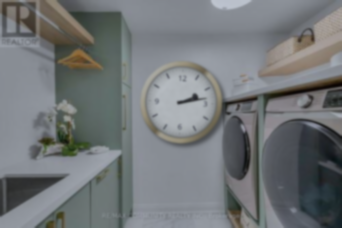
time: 2:13
